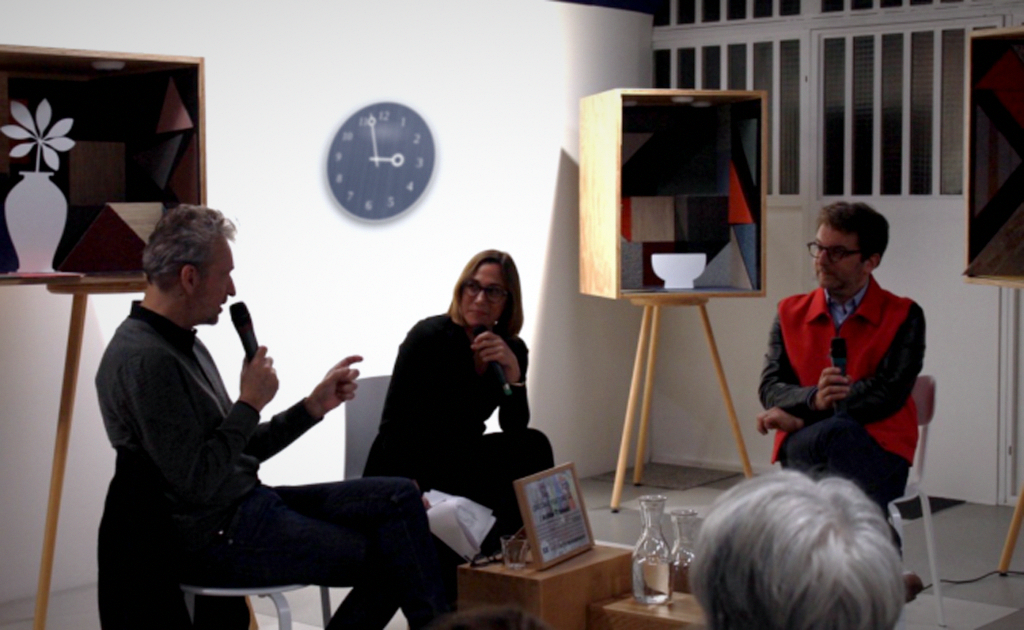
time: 2:57
